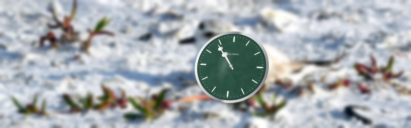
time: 10:54
